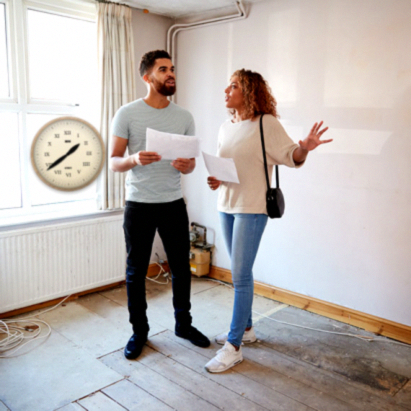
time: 1:39
